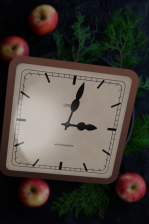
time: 3:02
